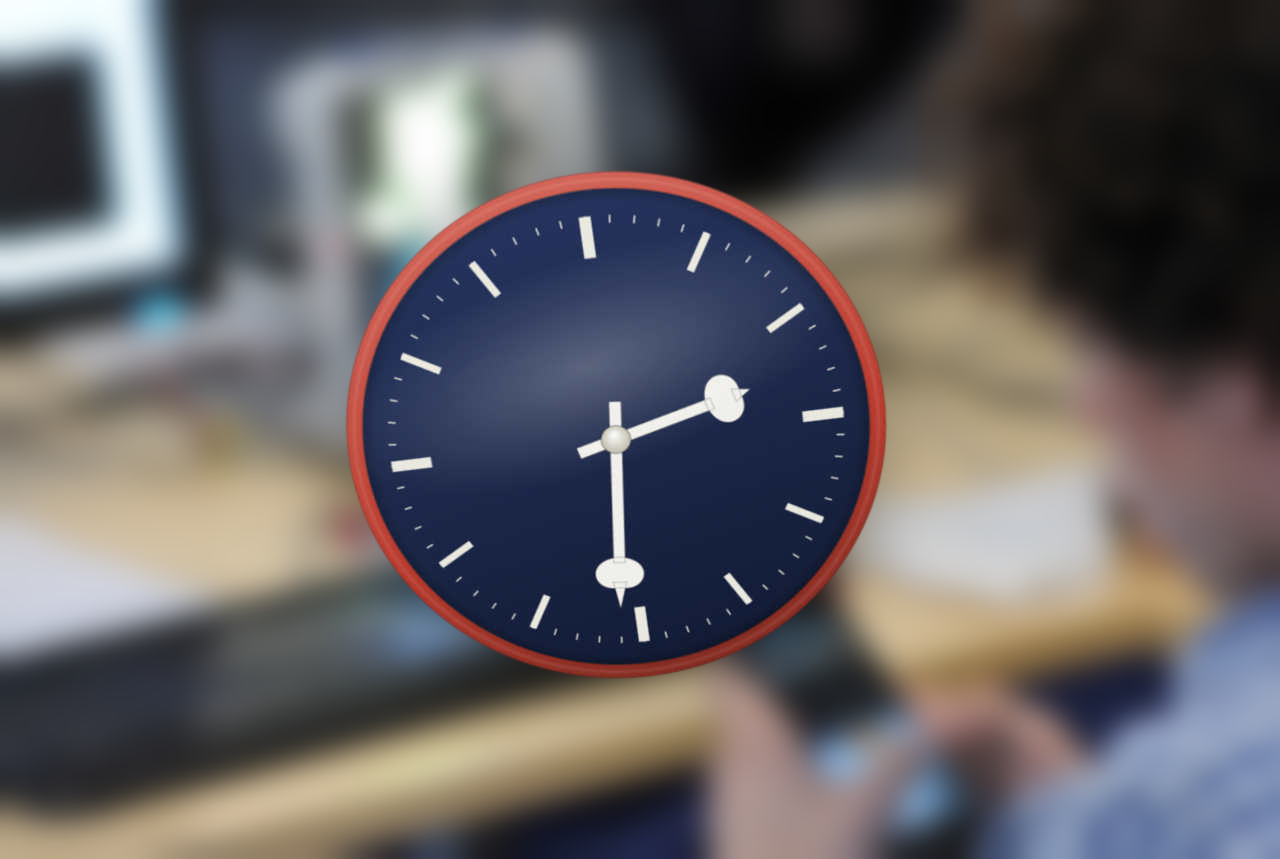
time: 2:31
